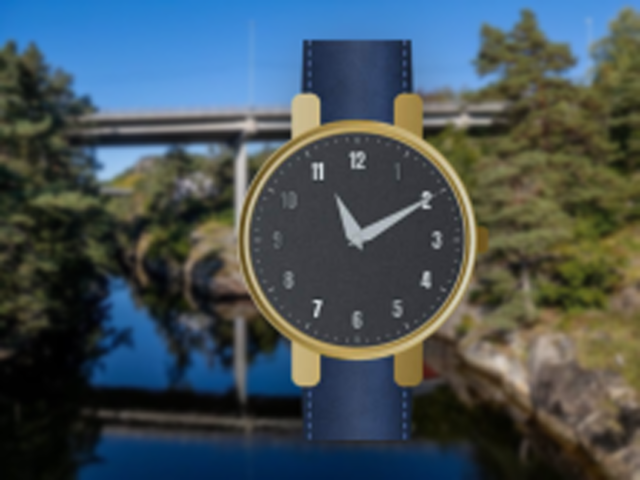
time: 11:10
